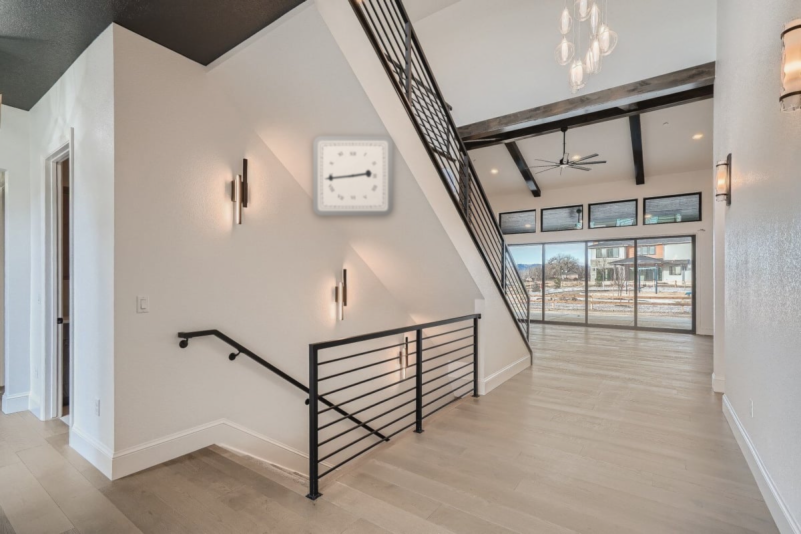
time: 2:44
